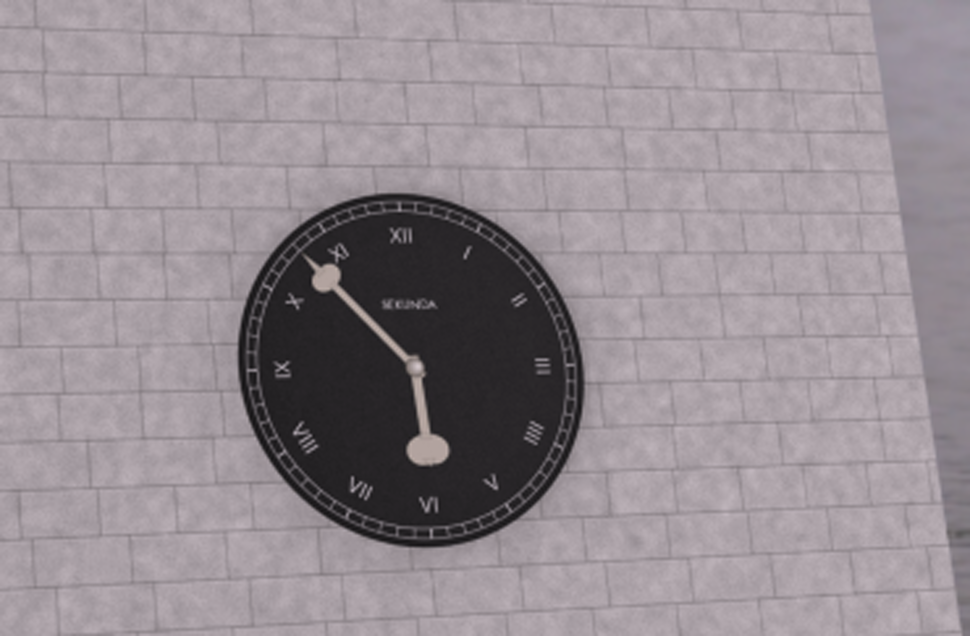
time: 5:53
